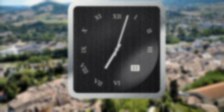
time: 7:03
